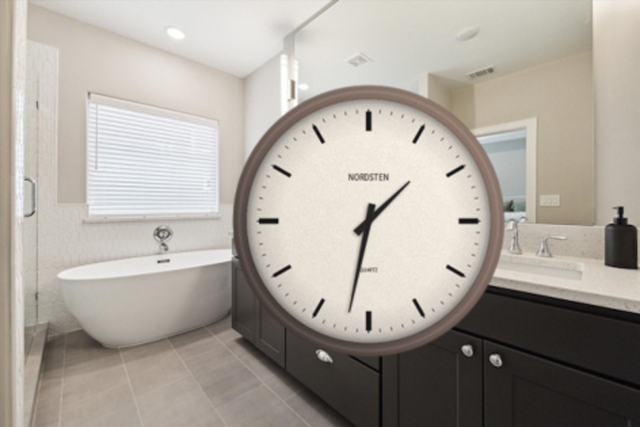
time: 1:32
